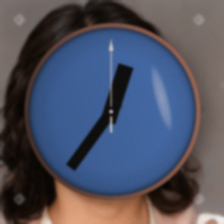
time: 12:36:00
